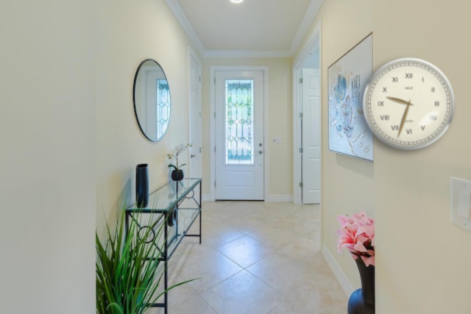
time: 9:33
